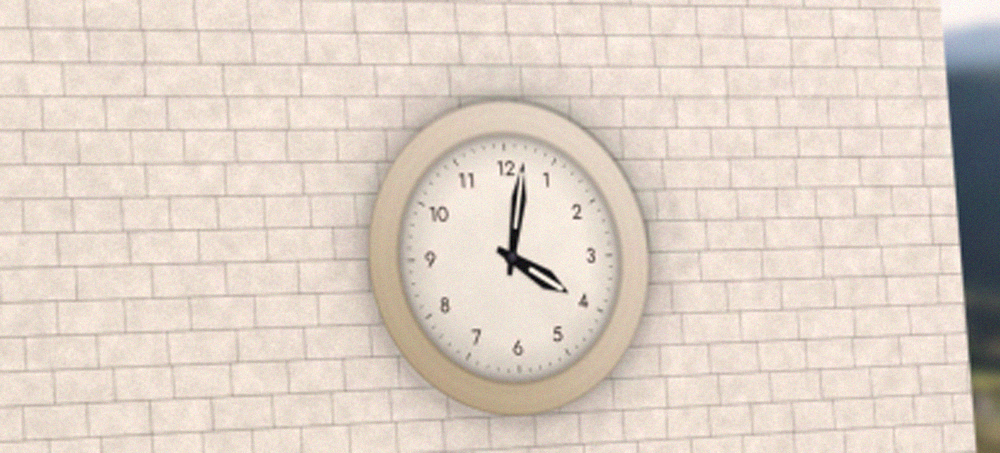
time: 4:02
